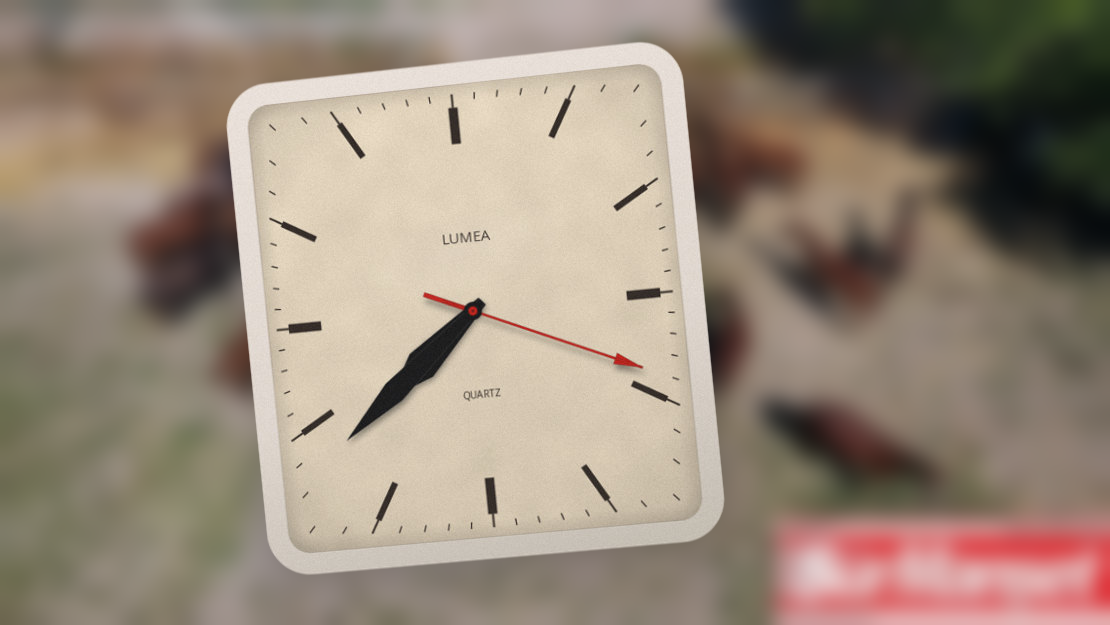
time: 7:38:19
